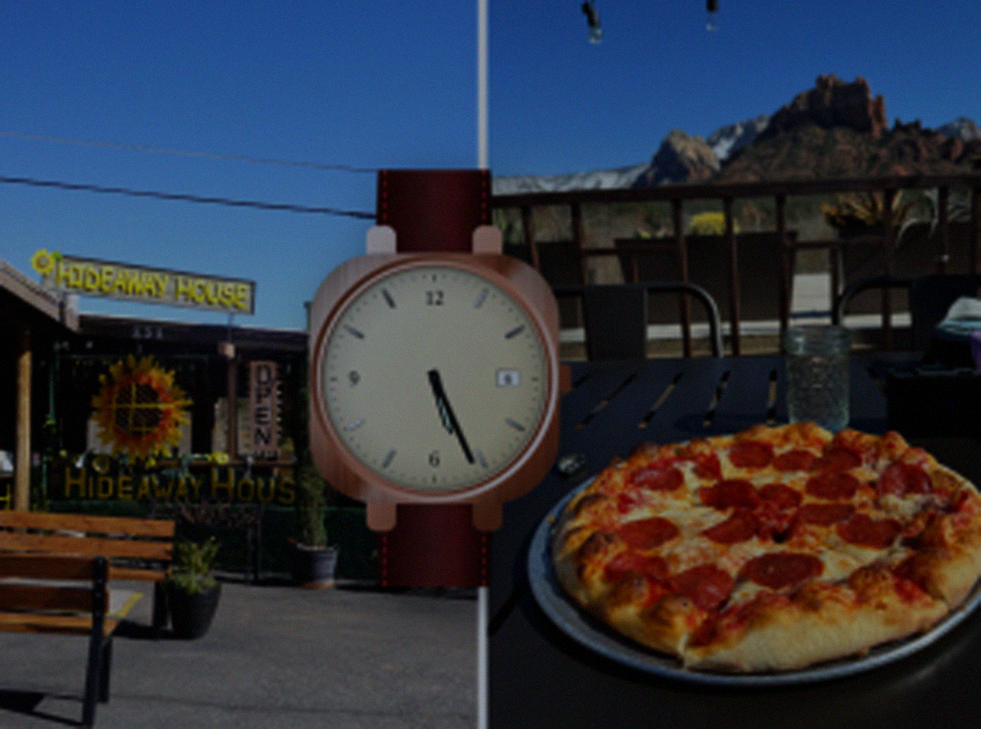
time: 5:26
